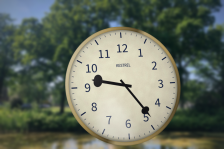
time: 9:24
